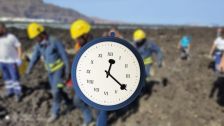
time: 12:21
